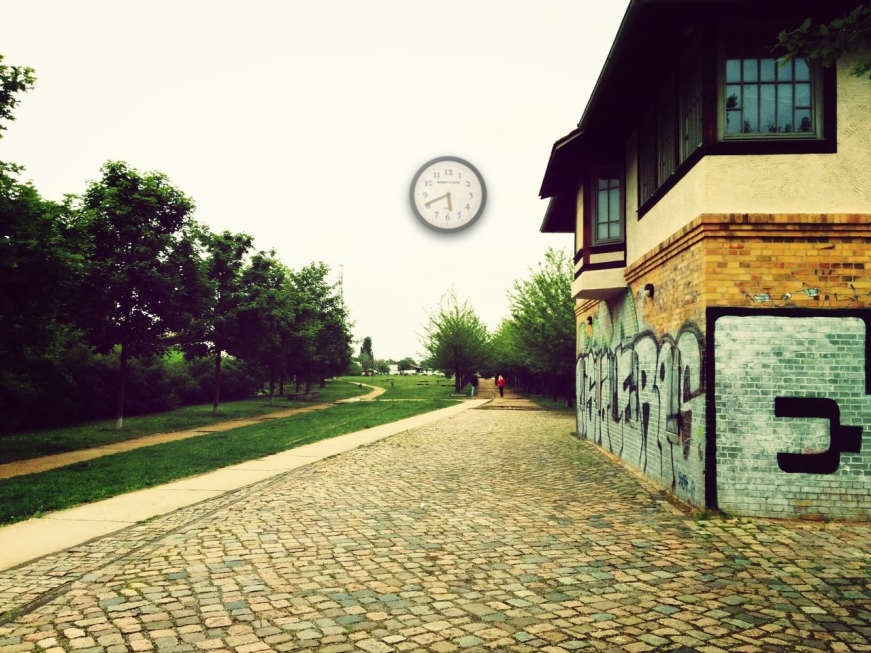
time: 5:41
